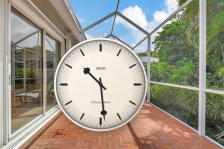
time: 10:29
